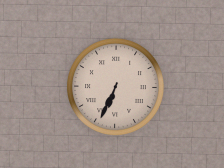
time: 6:34
